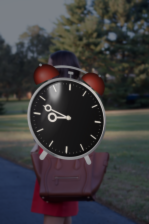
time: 8:48
